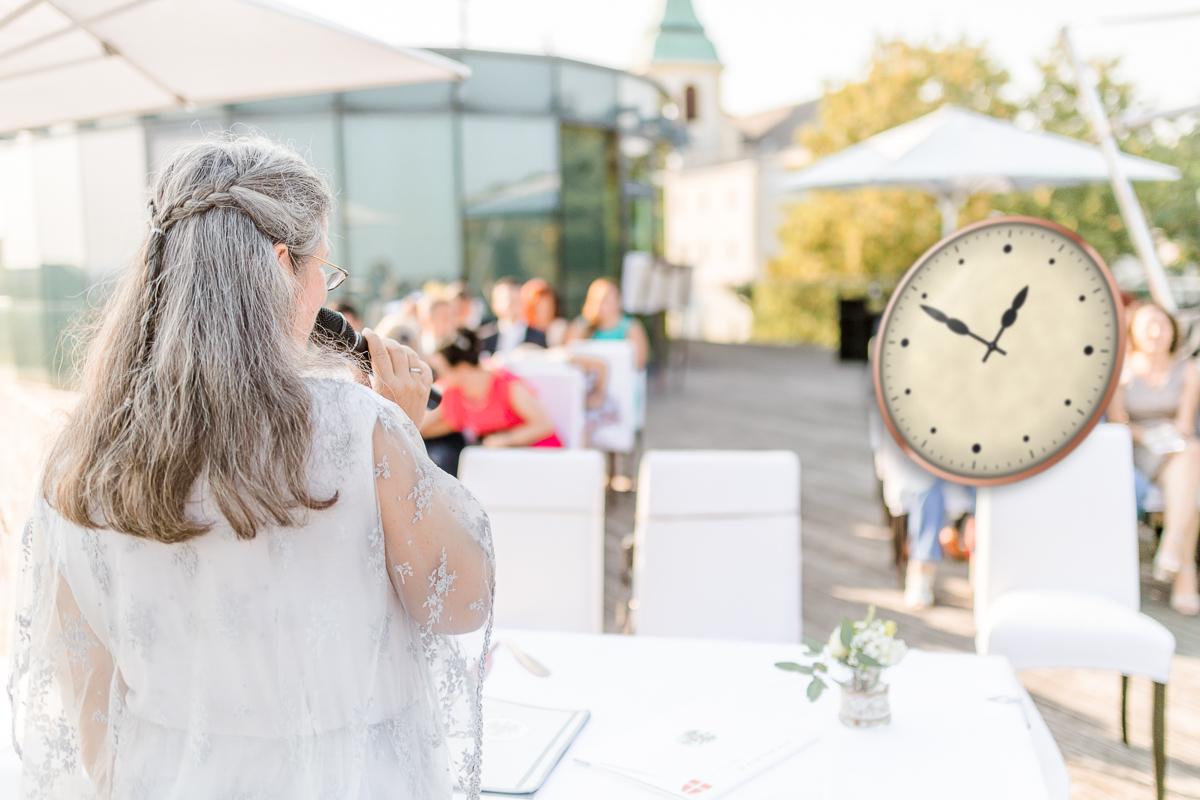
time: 12:49
